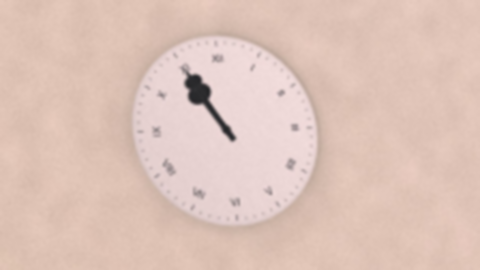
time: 10:55
